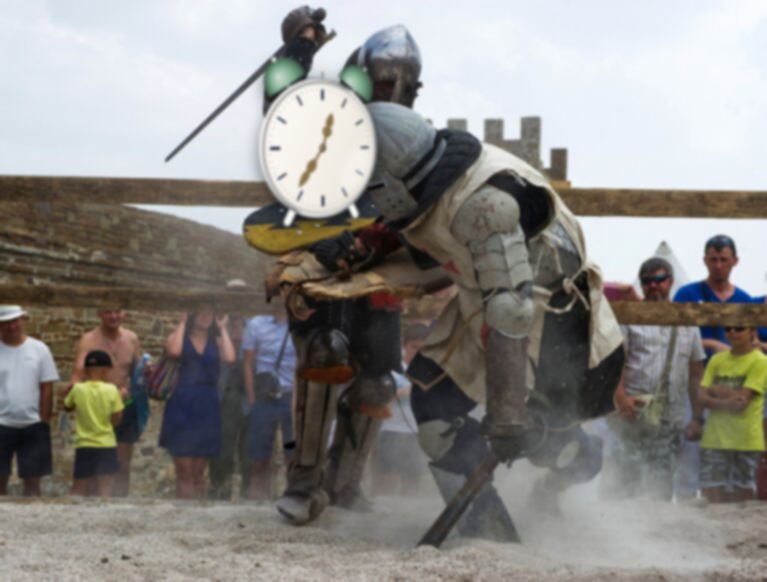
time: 12:36
